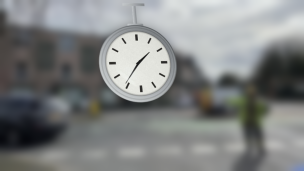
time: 1:36
